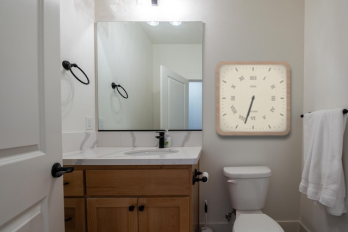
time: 6:33
